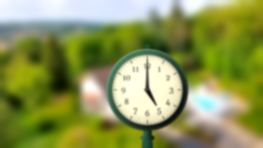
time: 5:00
